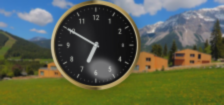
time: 6:50
